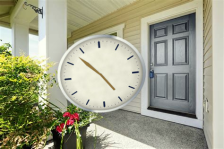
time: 4:53
